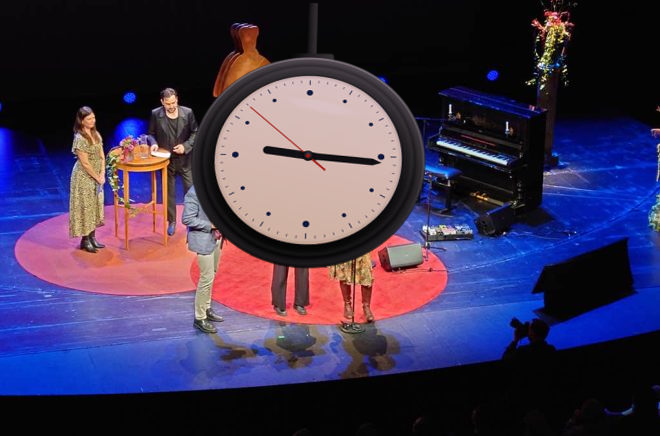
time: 9:15:52
